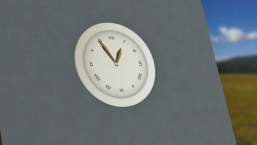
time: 12:55
